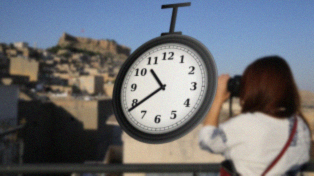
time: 10:39
